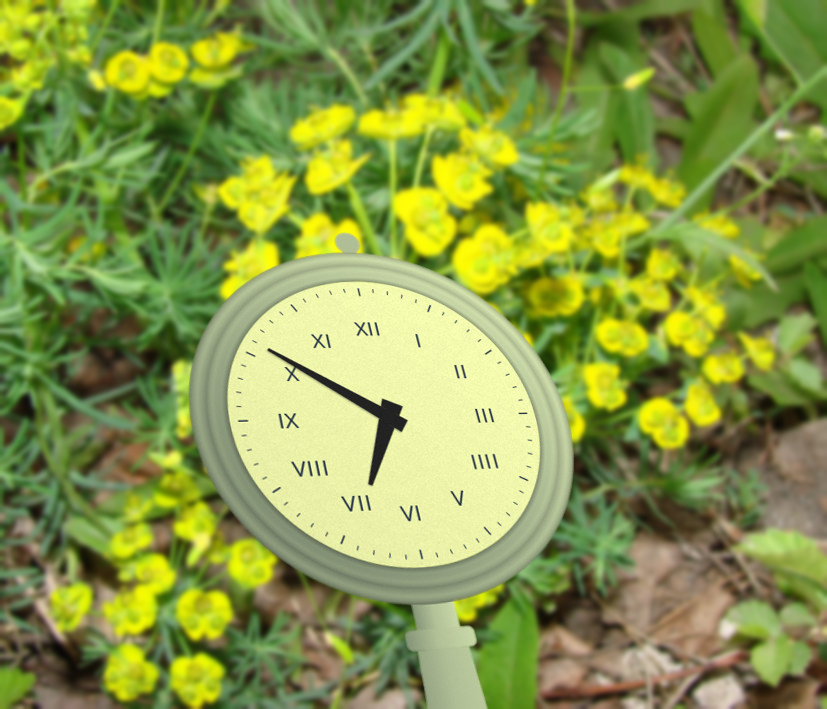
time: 6:51
